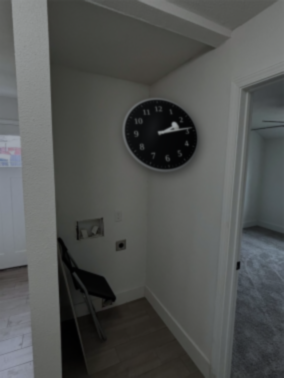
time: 2:14
